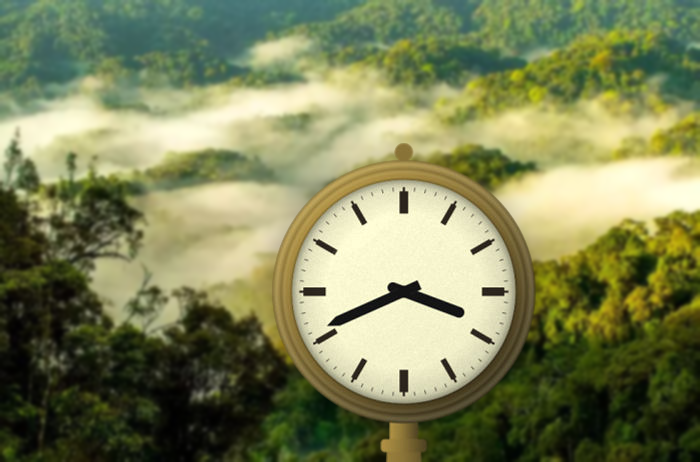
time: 3:41
